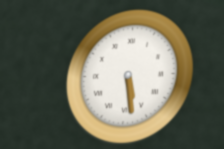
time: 5:28
